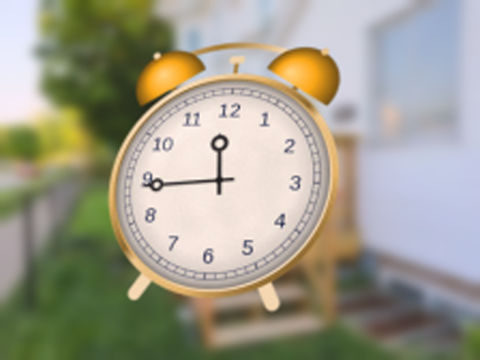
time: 11:44
